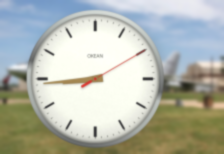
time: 8:44:10
